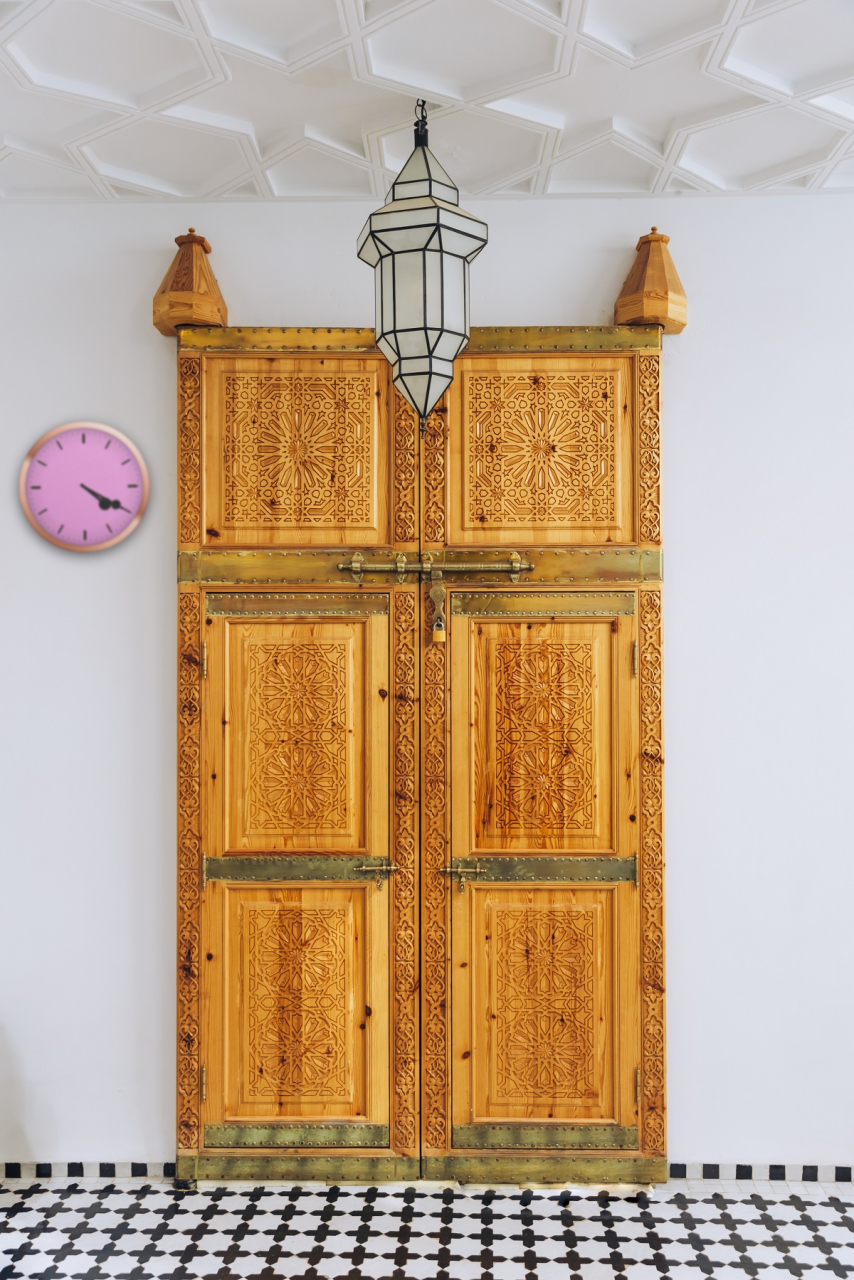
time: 4:20
